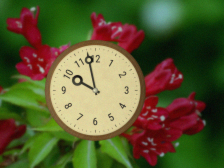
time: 9:58
